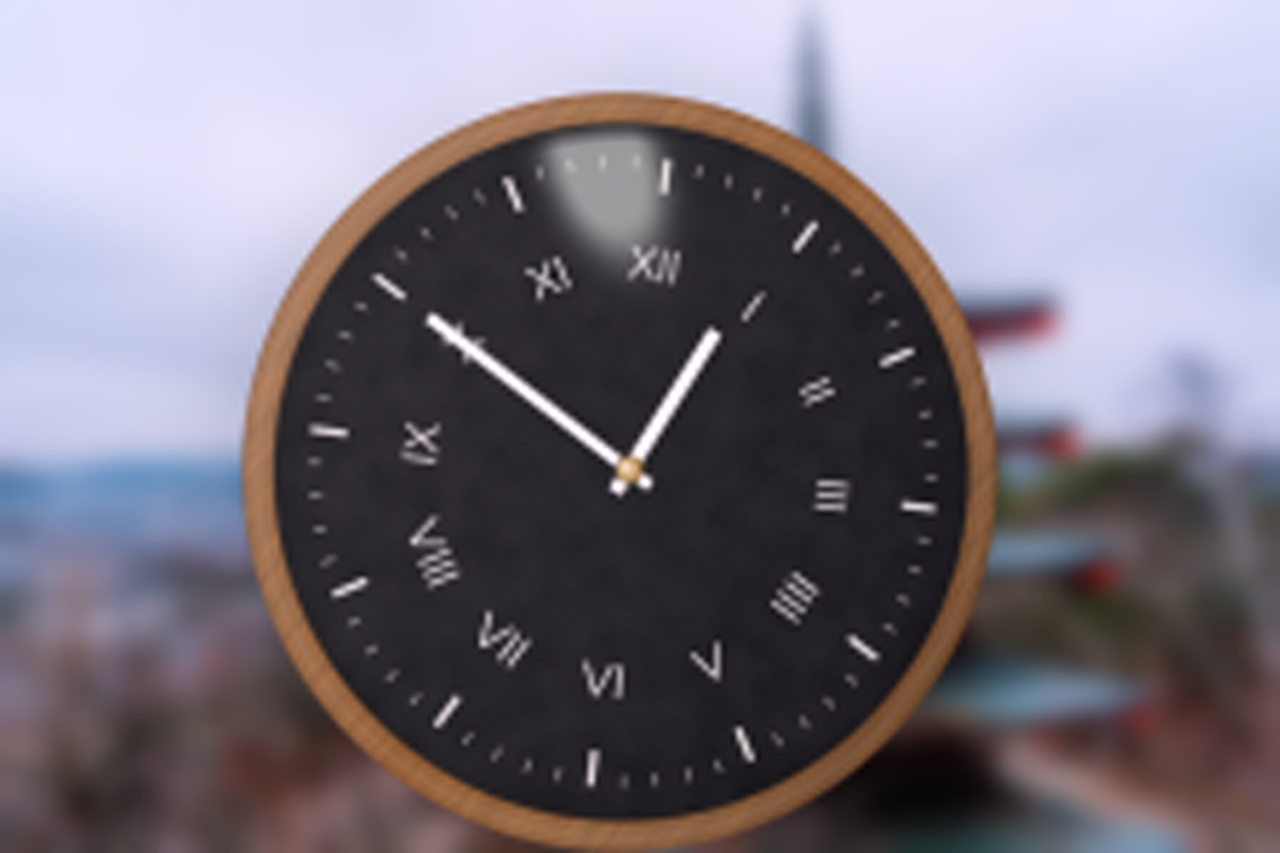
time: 12:50
